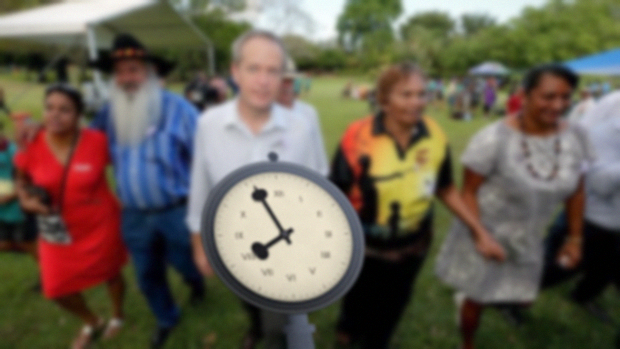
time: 7:56
